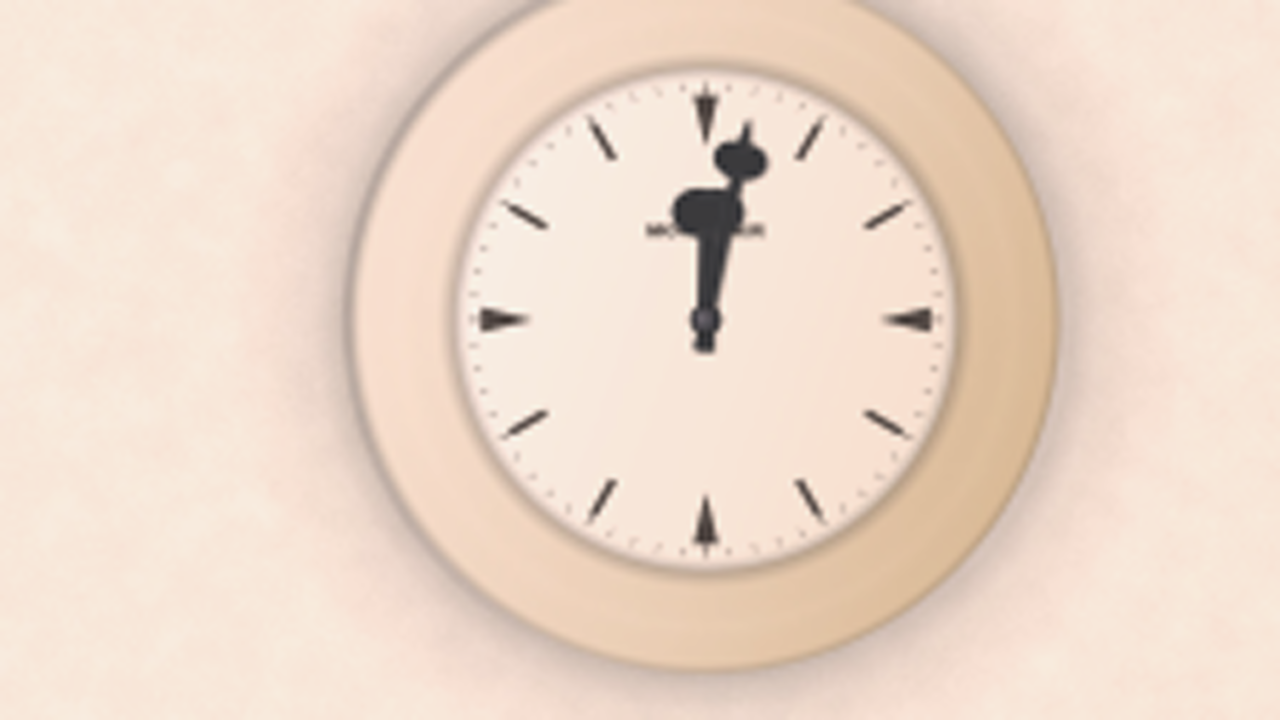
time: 12:02
